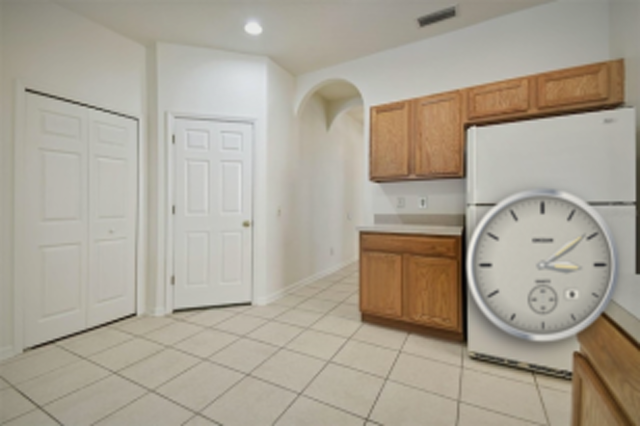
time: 3:09
